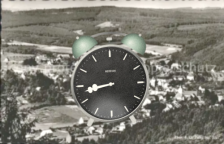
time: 8:43
